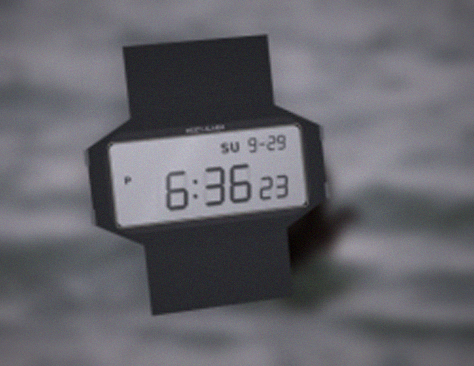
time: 6:36:23
